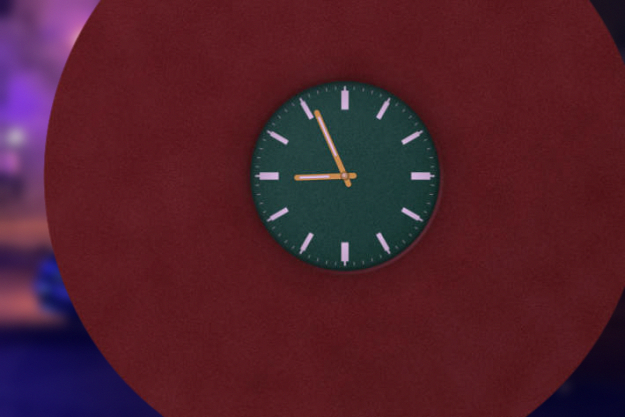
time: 8:56
